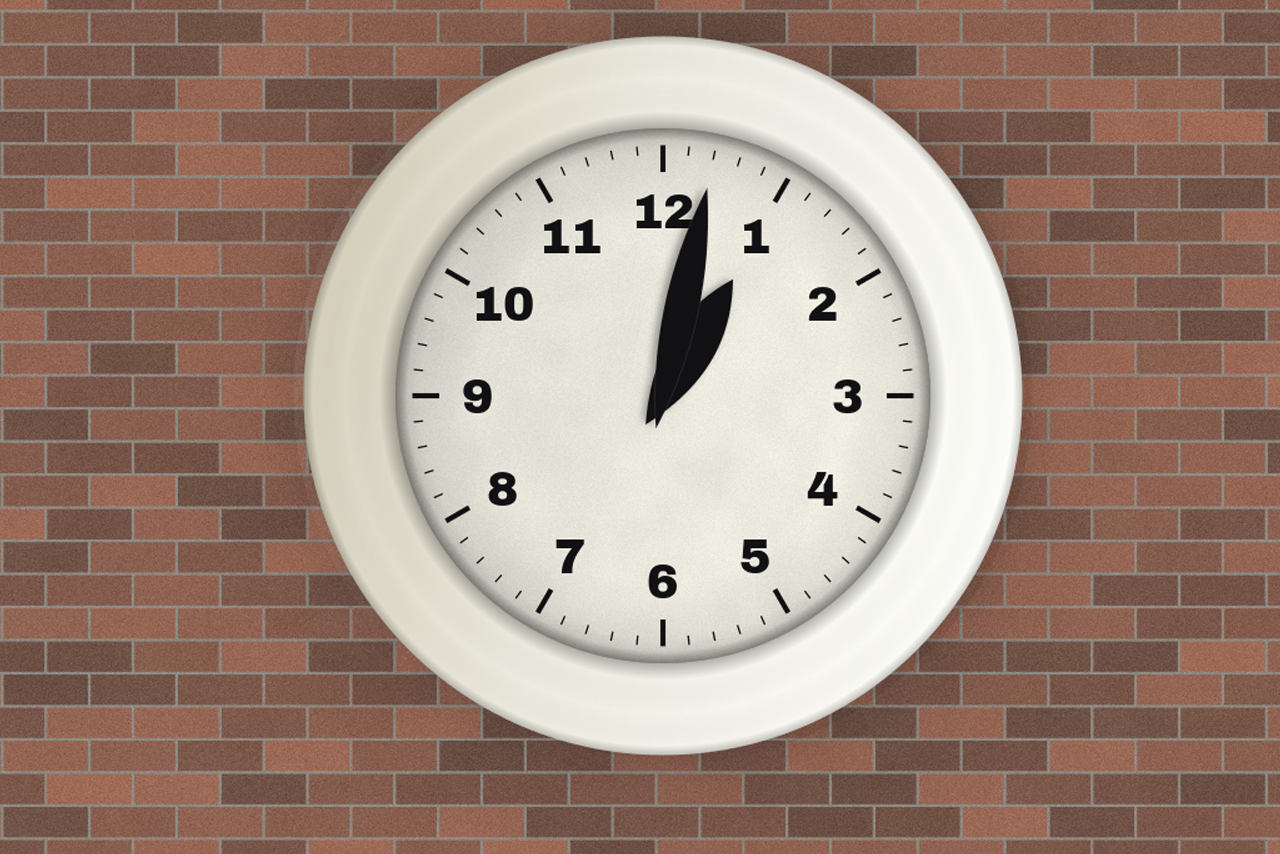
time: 1:02
